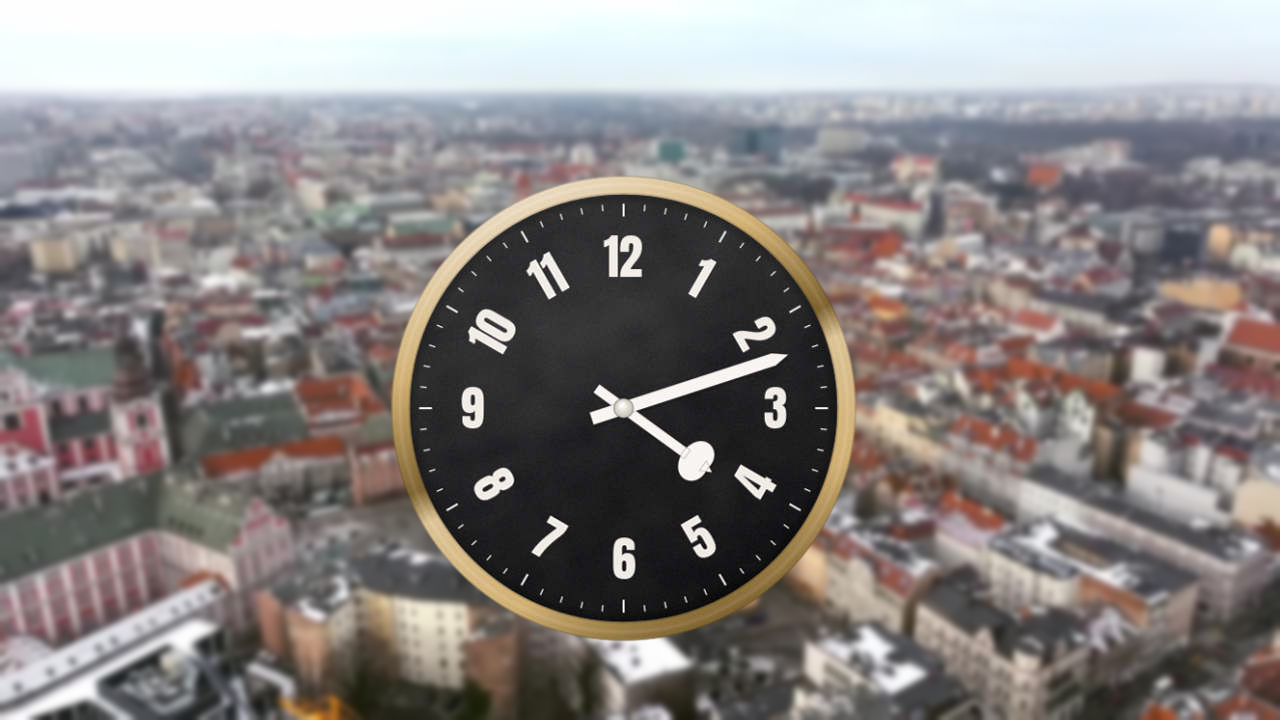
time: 4:12
